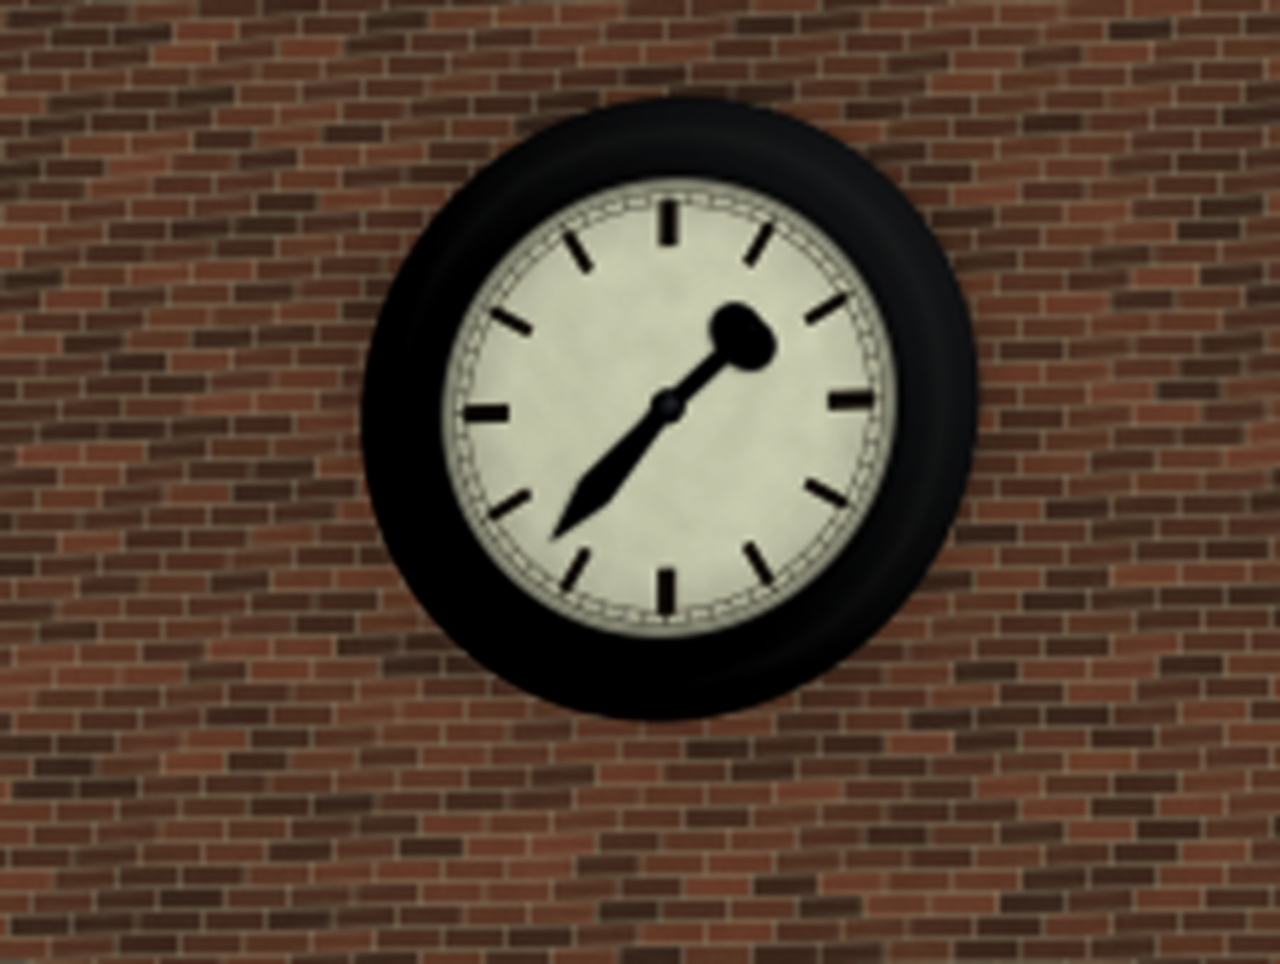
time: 1:37
